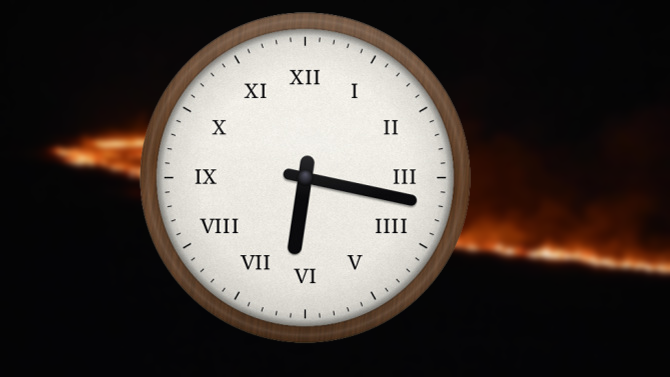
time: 6:17
